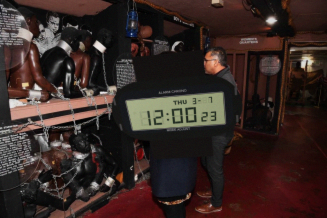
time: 12:00:23
